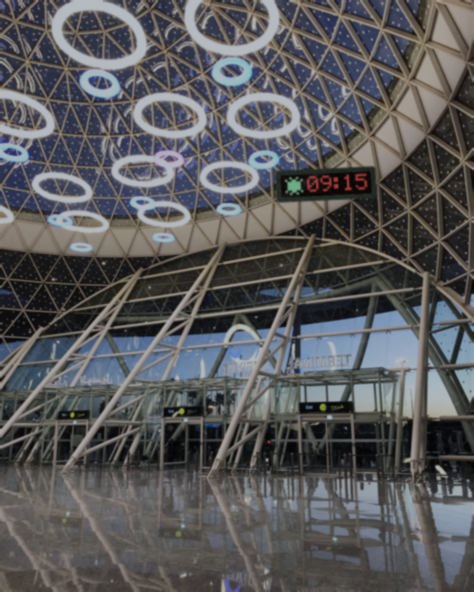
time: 9:15
